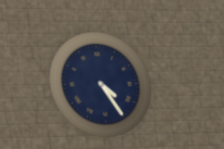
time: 4:25
